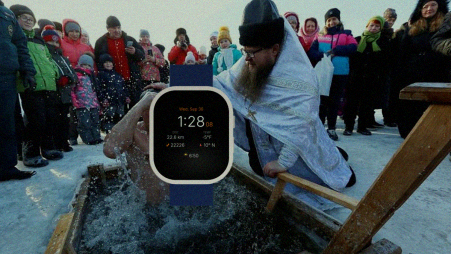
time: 1:28
